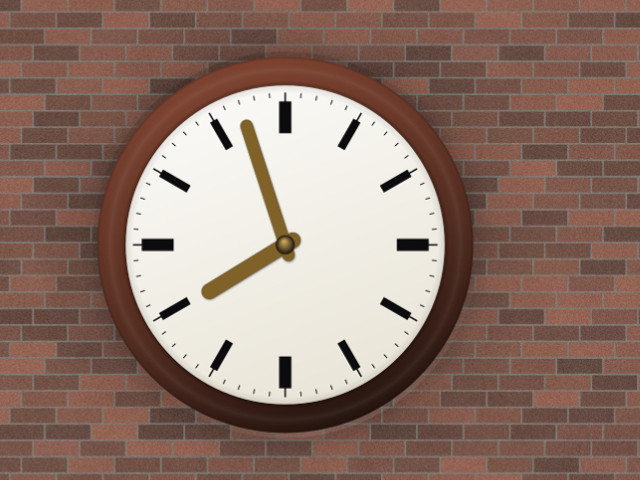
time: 7:57
